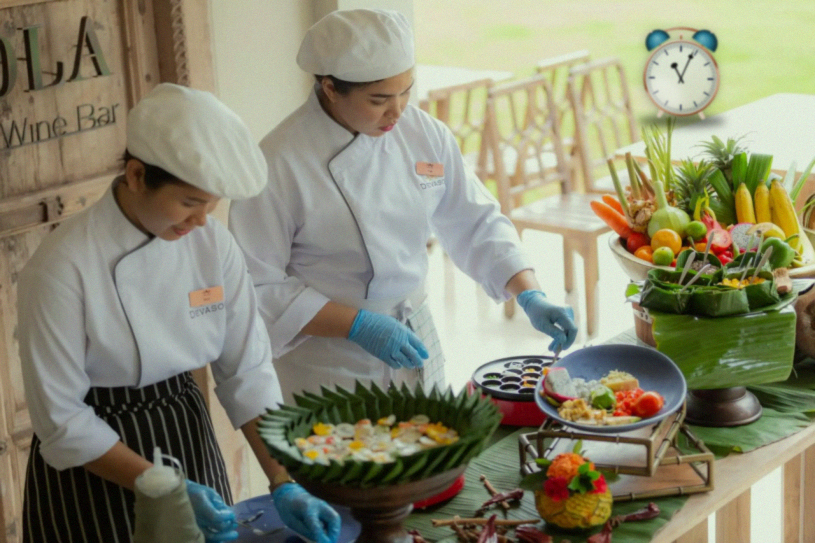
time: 11:04
